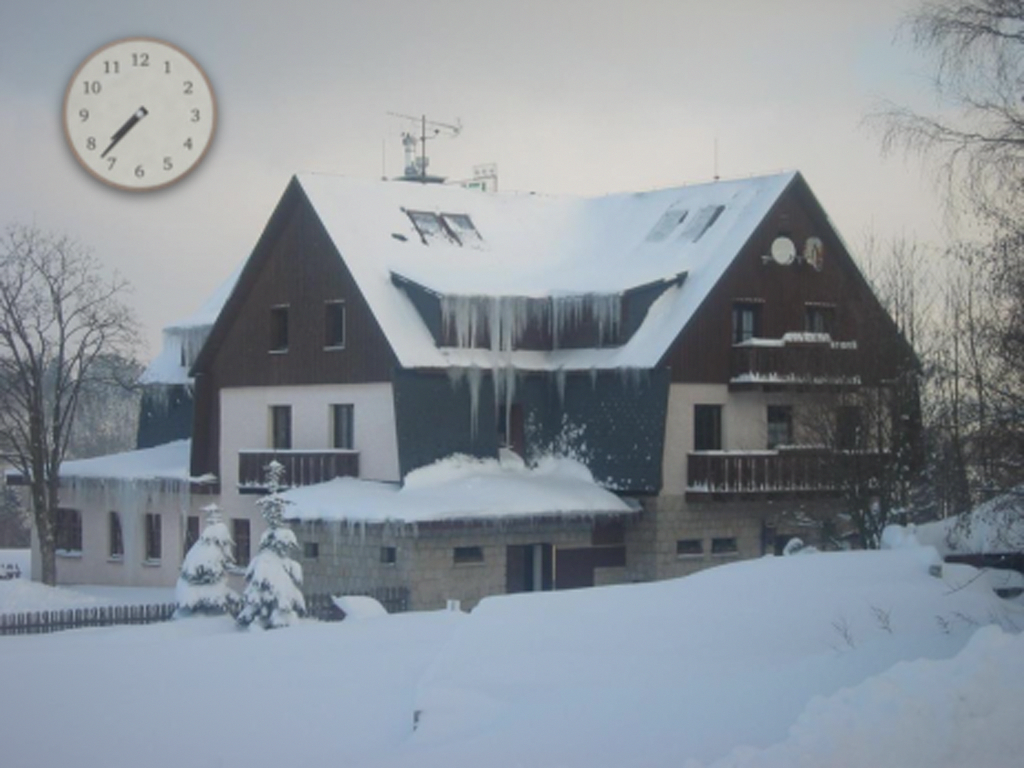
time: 7:37
